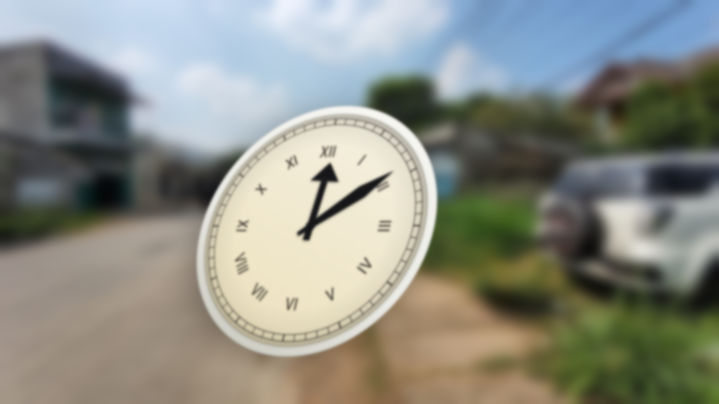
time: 12:09
